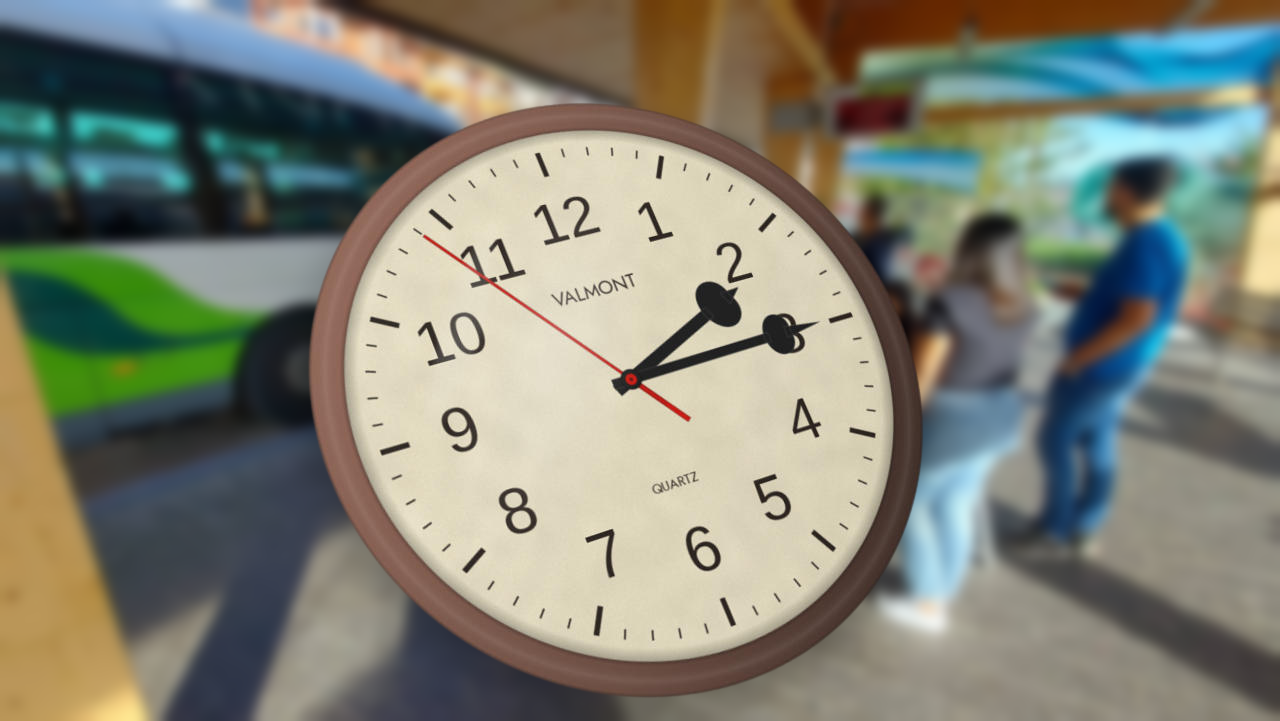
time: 2:14:54
